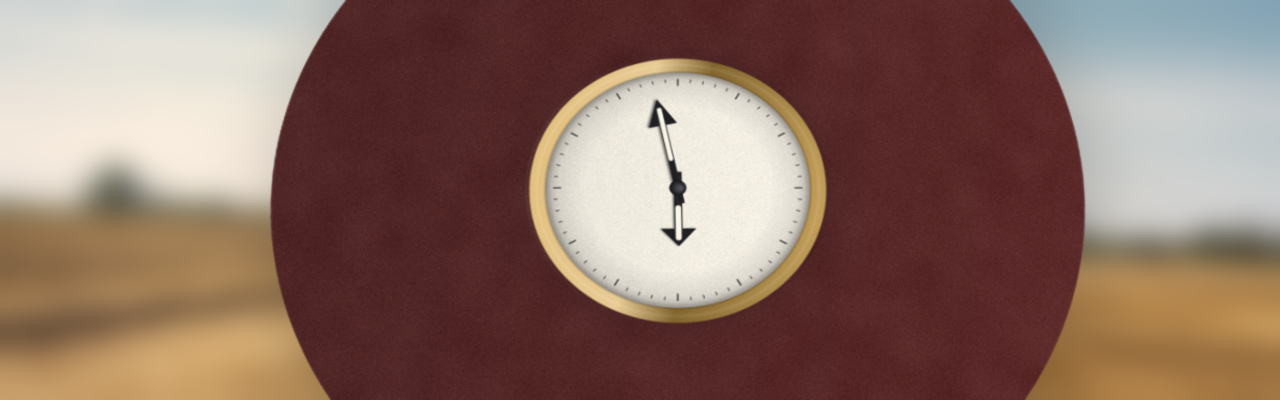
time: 5:58
